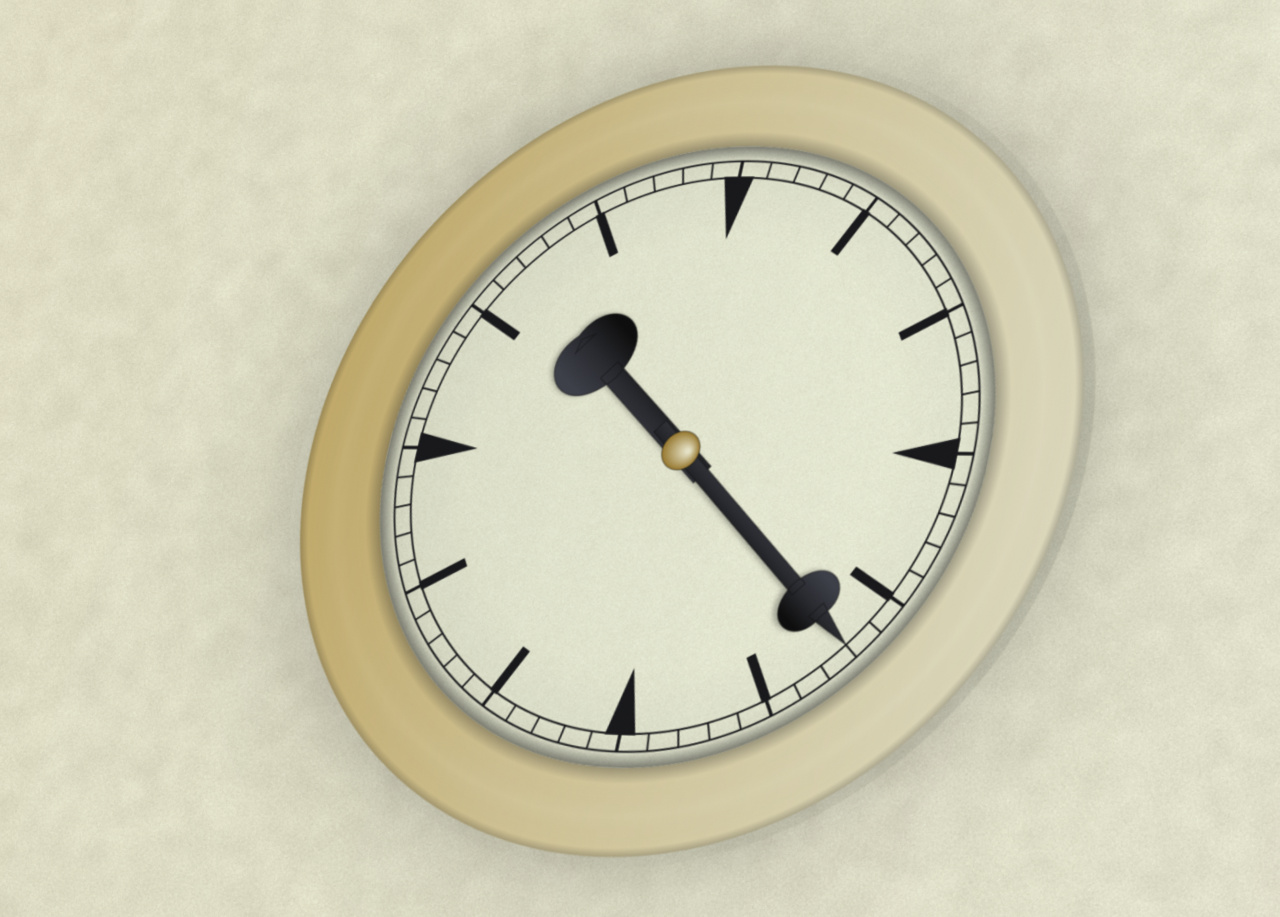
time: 10:22
